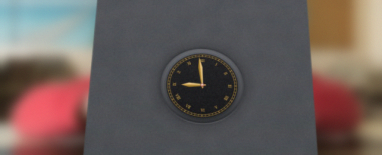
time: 8:59
